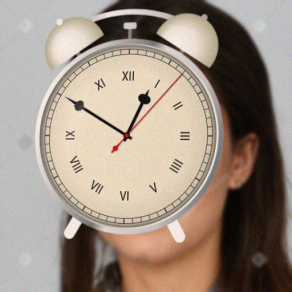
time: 12:50:07
